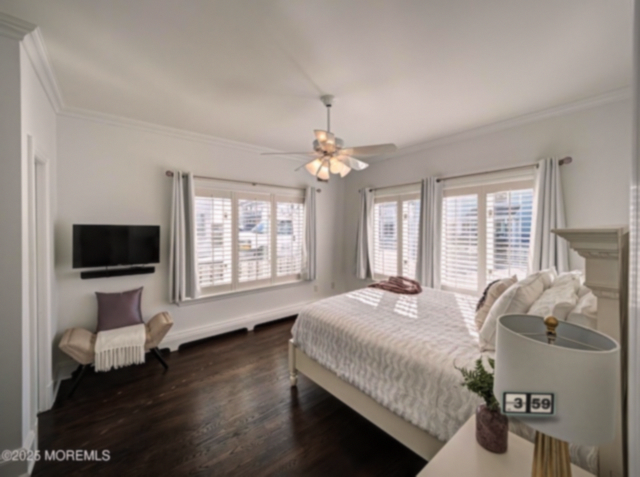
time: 3:59
